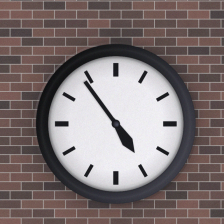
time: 4:54
